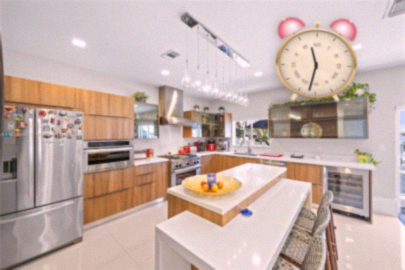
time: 11:32
